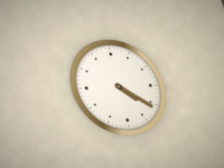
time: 4:21
